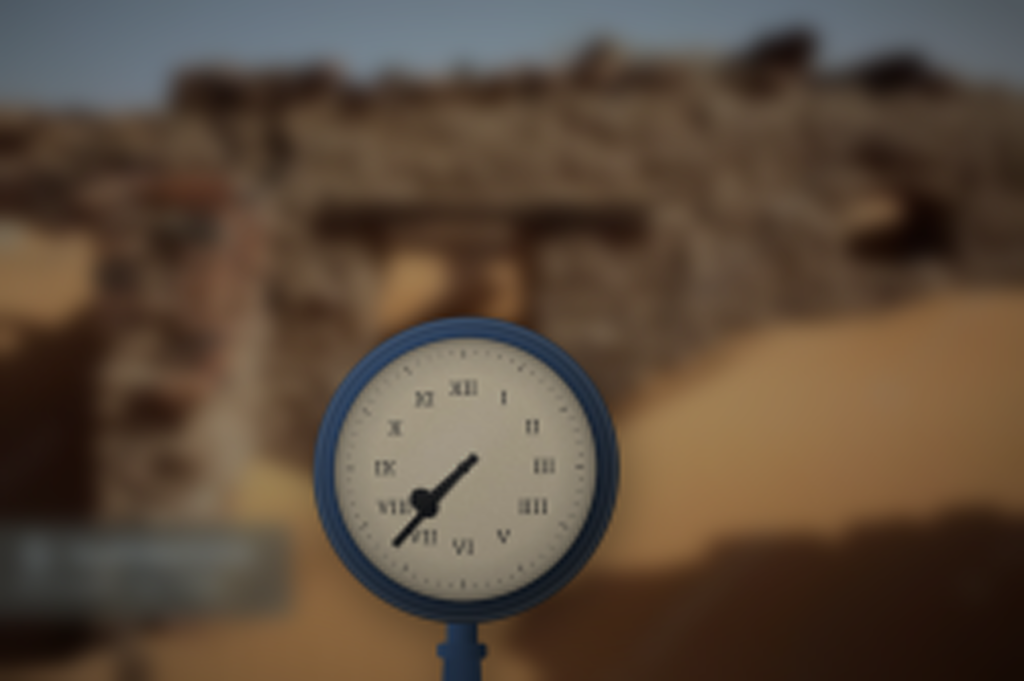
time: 7:37
